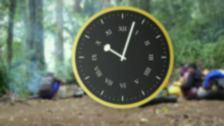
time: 10:03
